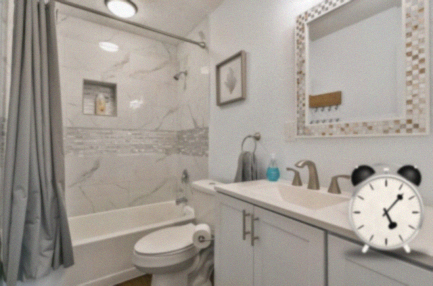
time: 5:07
